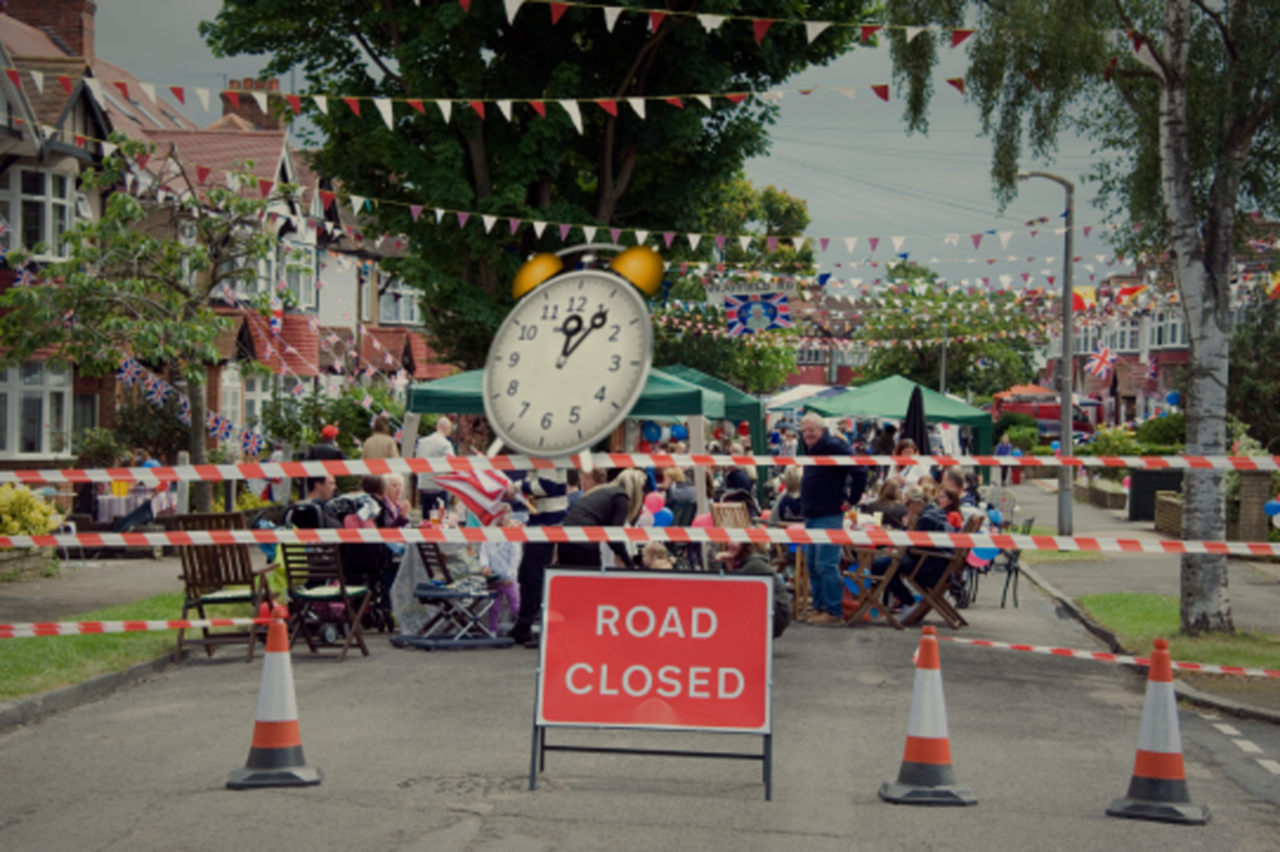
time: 12:06
